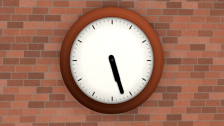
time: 5:27
